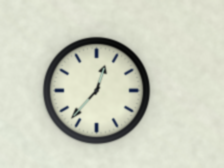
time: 12:37
